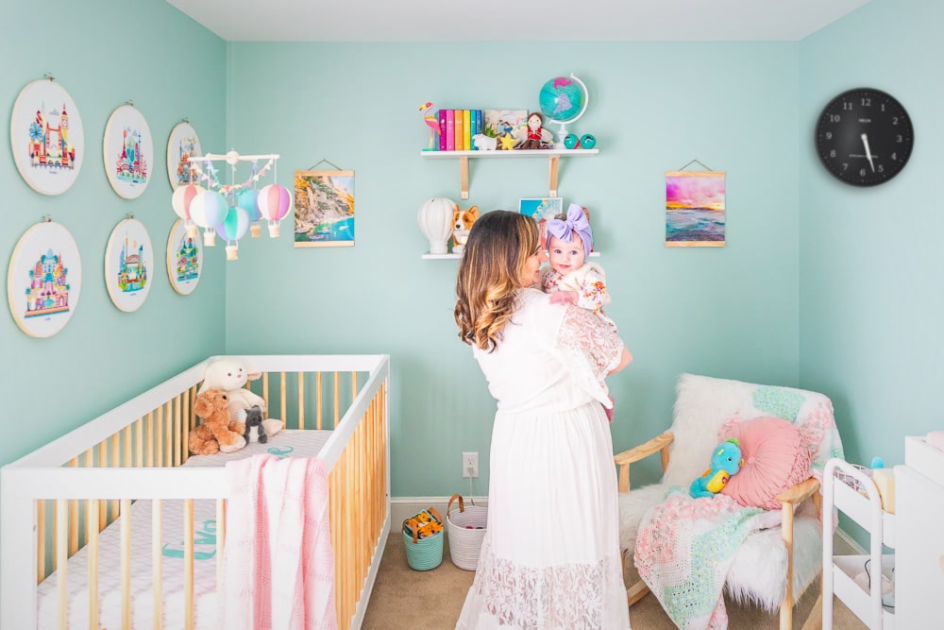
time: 5:27
